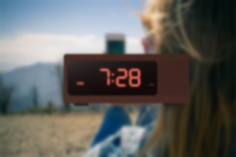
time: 7:28
